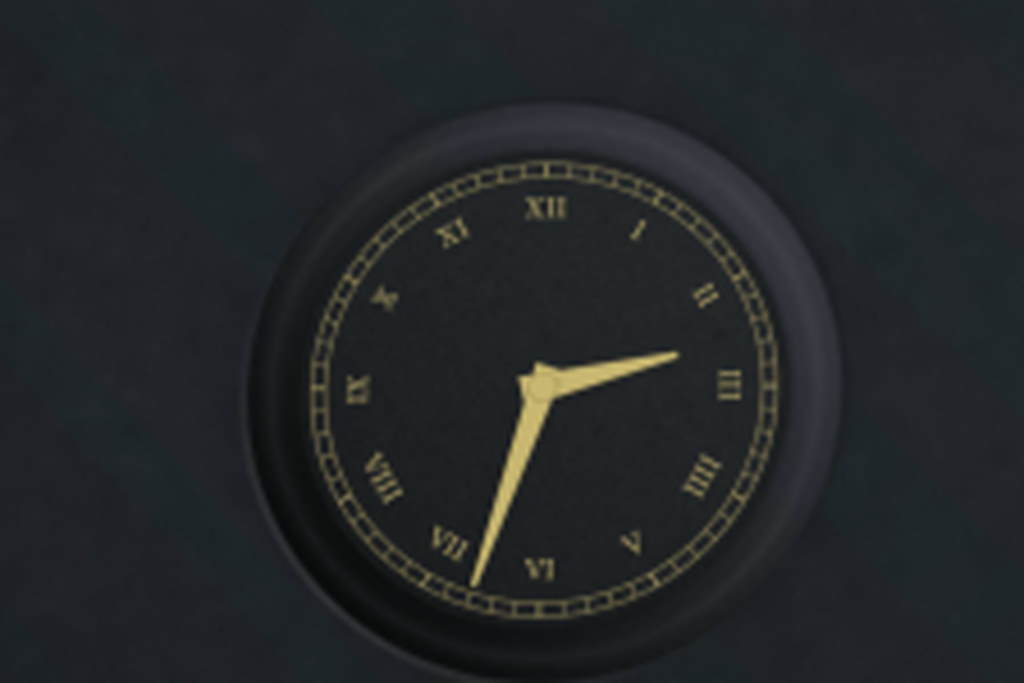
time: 2:33
